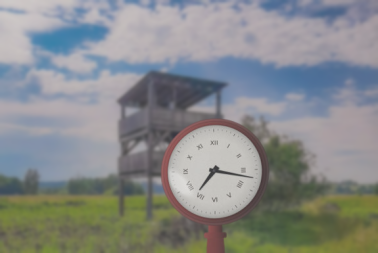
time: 7:17
